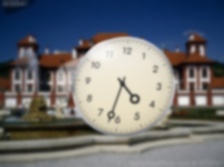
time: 4:32
